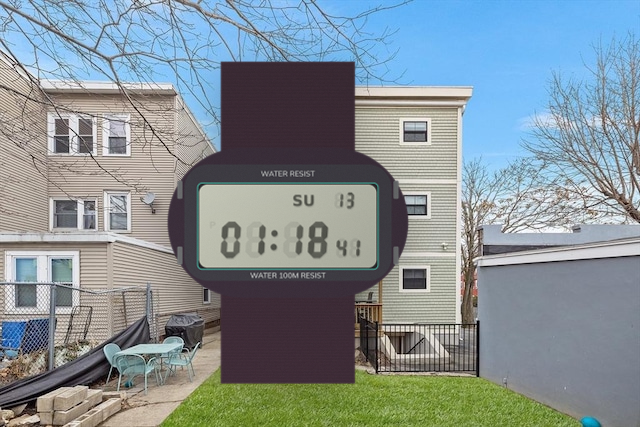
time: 1:18:41
